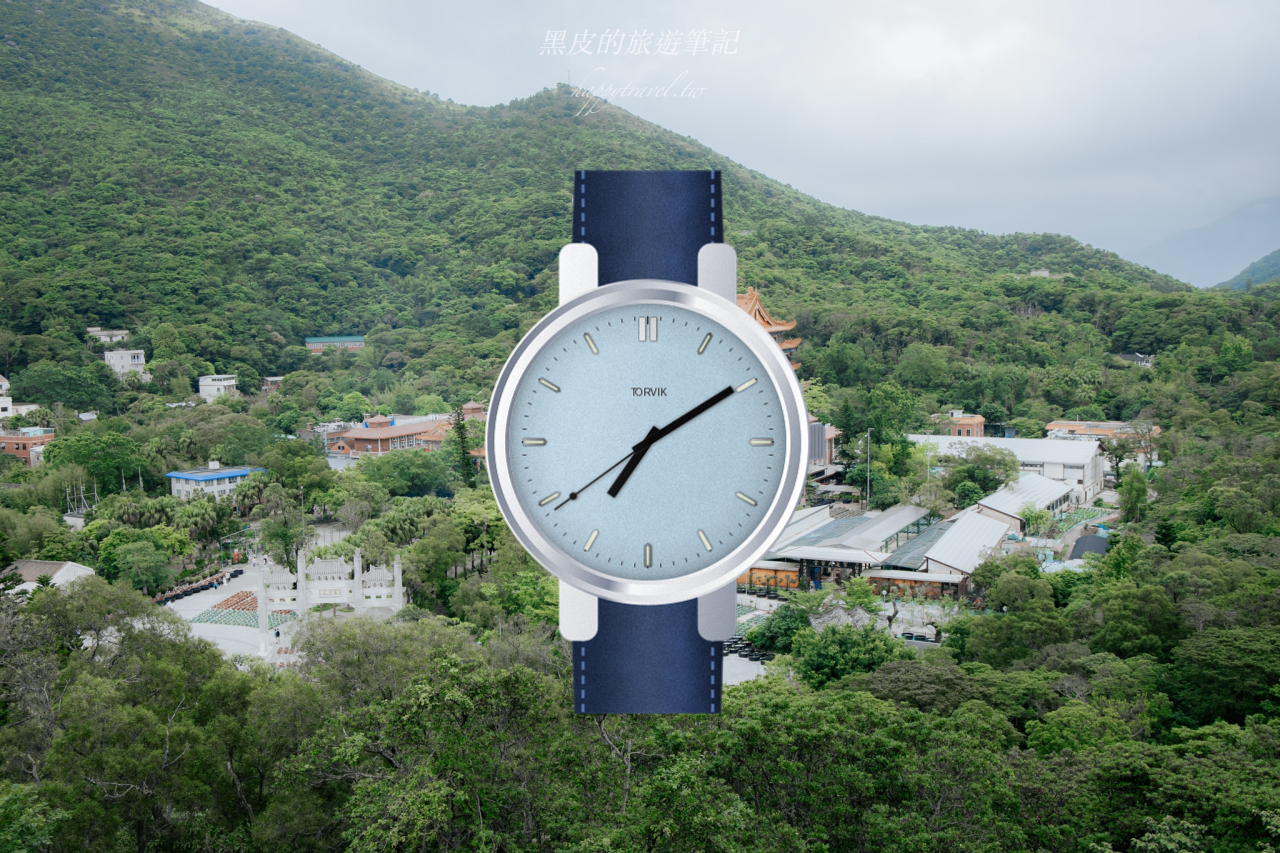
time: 7:09:39
